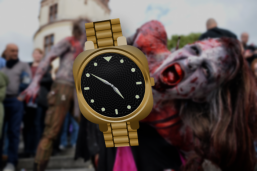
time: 4:51
